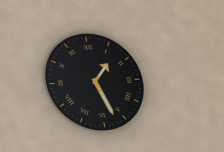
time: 1:27
